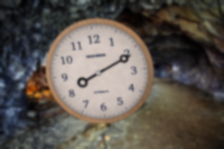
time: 8:11
